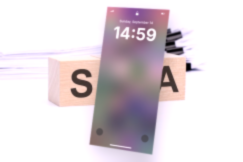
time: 14:59
